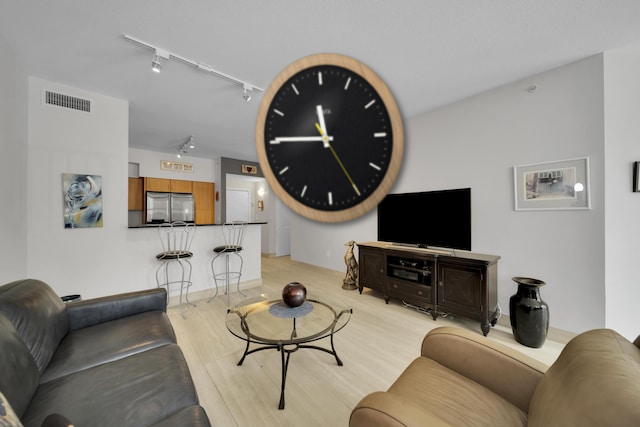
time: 11:45:25
